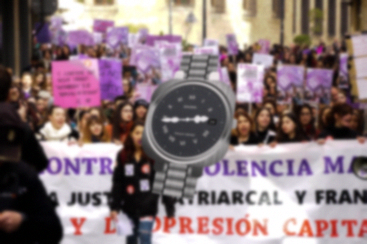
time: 2:44
